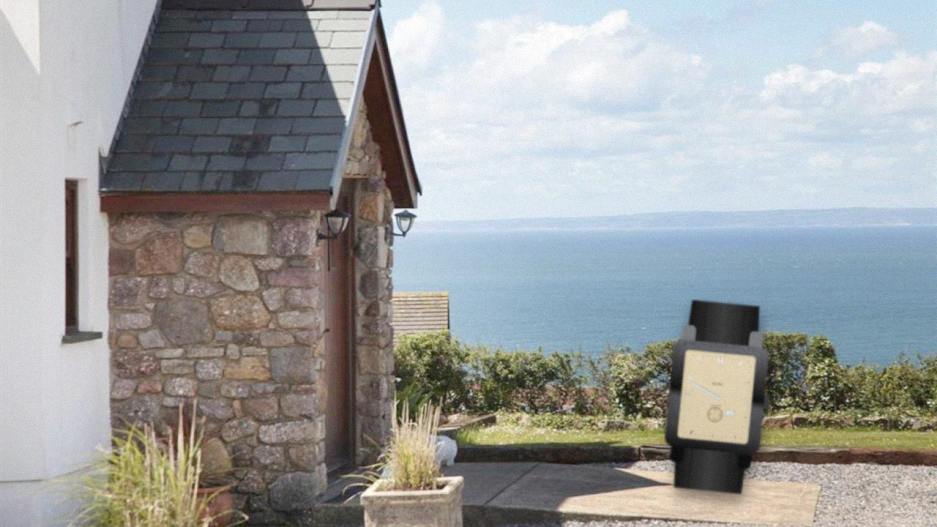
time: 9:49
